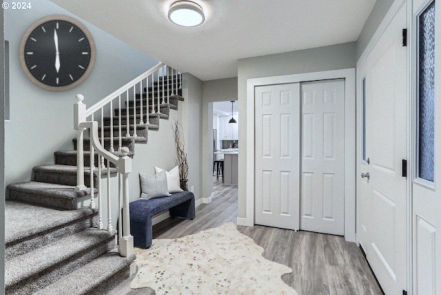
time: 5:59
